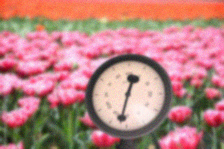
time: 12:32
